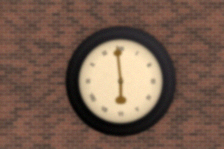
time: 5:59
